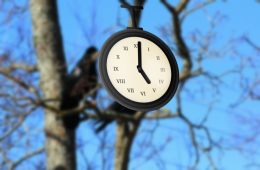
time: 5:01
